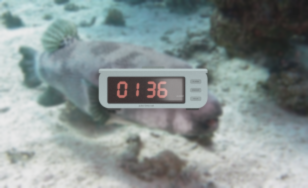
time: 1:36
